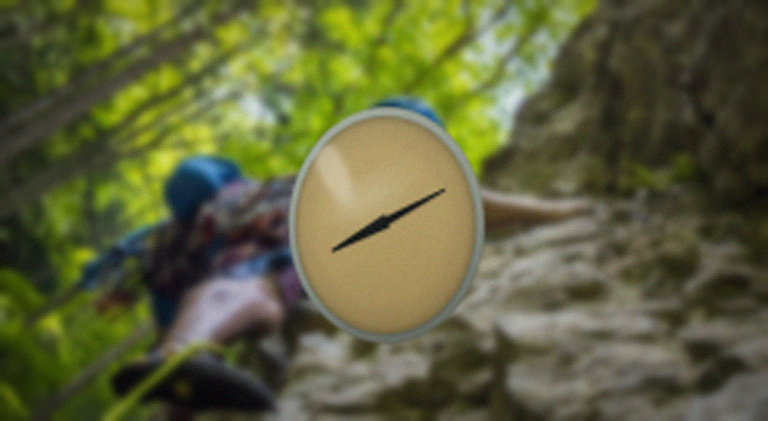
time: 8:11
